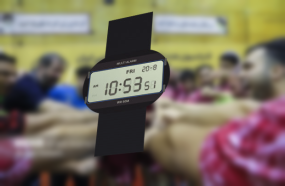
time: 10:53:51
